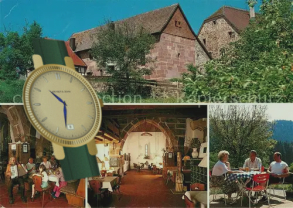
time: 10:32
